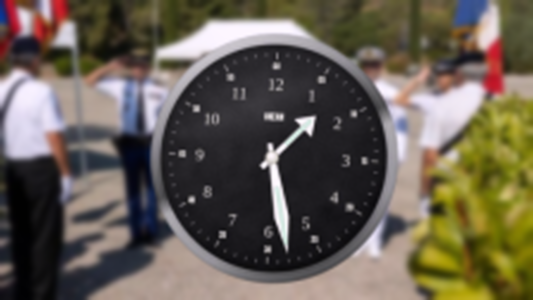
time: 1:28
